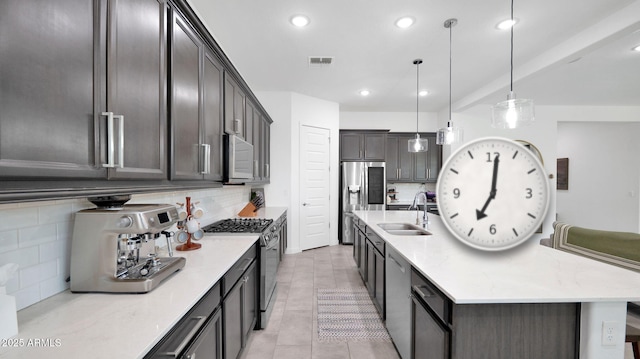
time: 7:01
